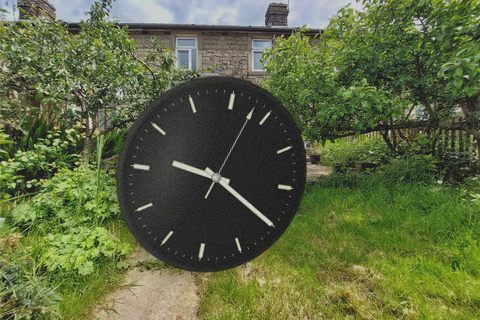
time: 9:20:03
